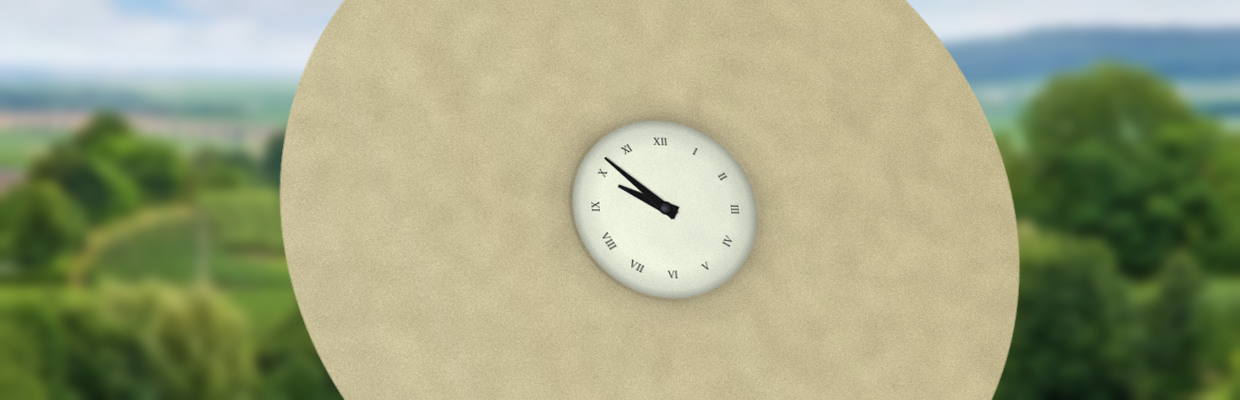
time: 9:52
